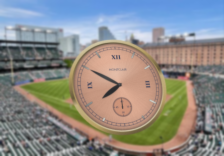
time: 7:50
